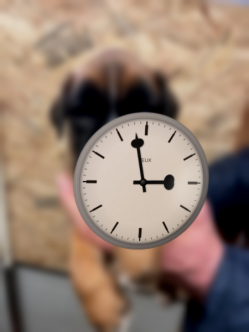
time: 2:58
